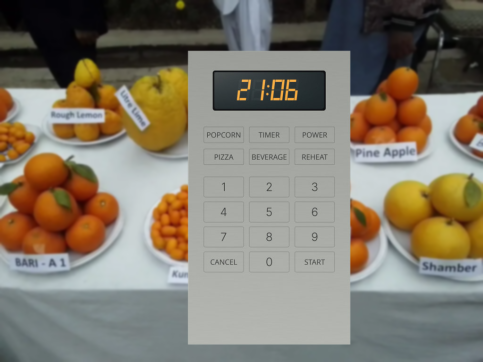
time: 21:06
